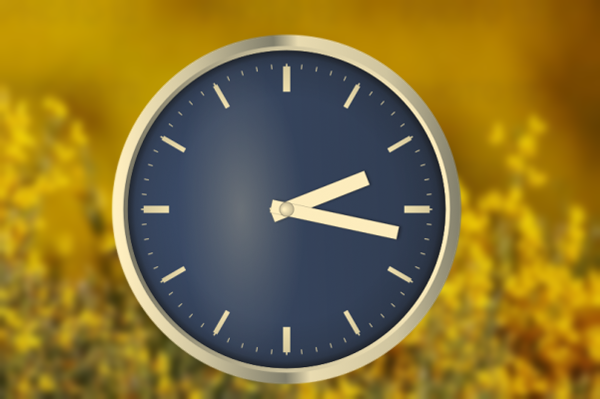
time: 2:17
